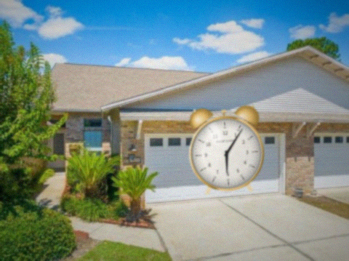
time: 6:06
